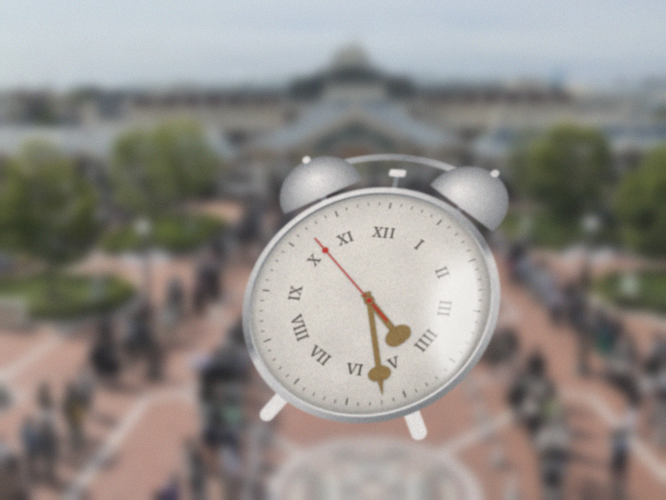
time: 4:26:52
